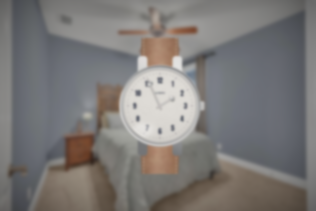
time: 1:56
